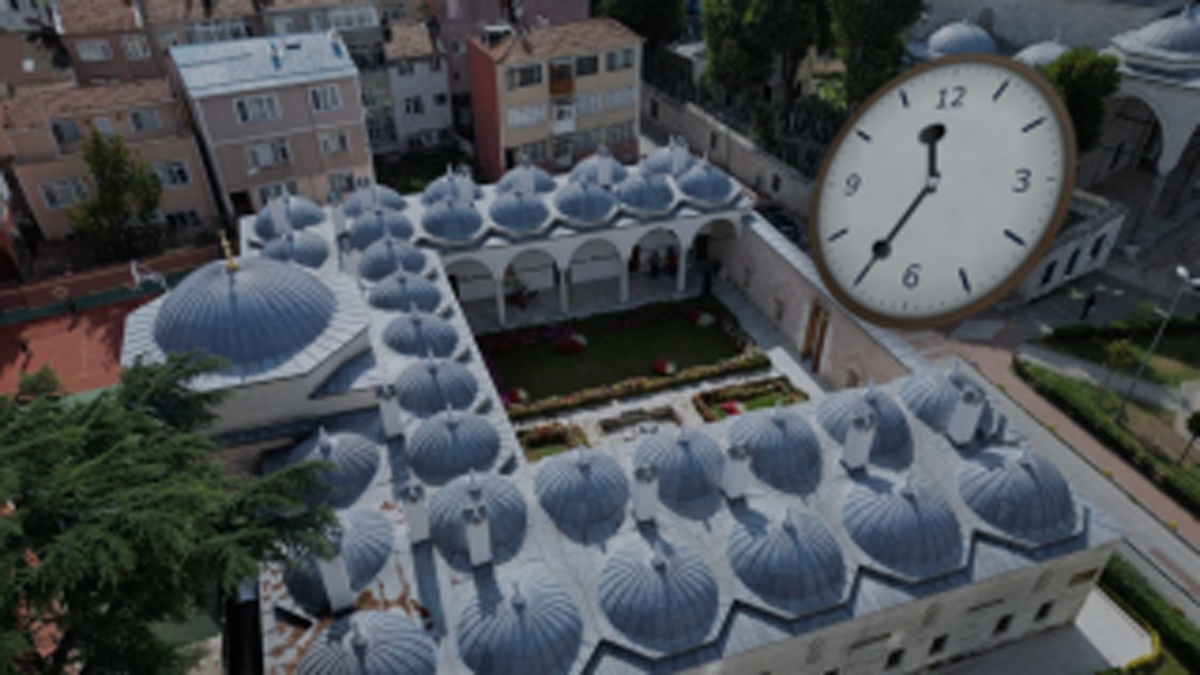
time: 11:35
